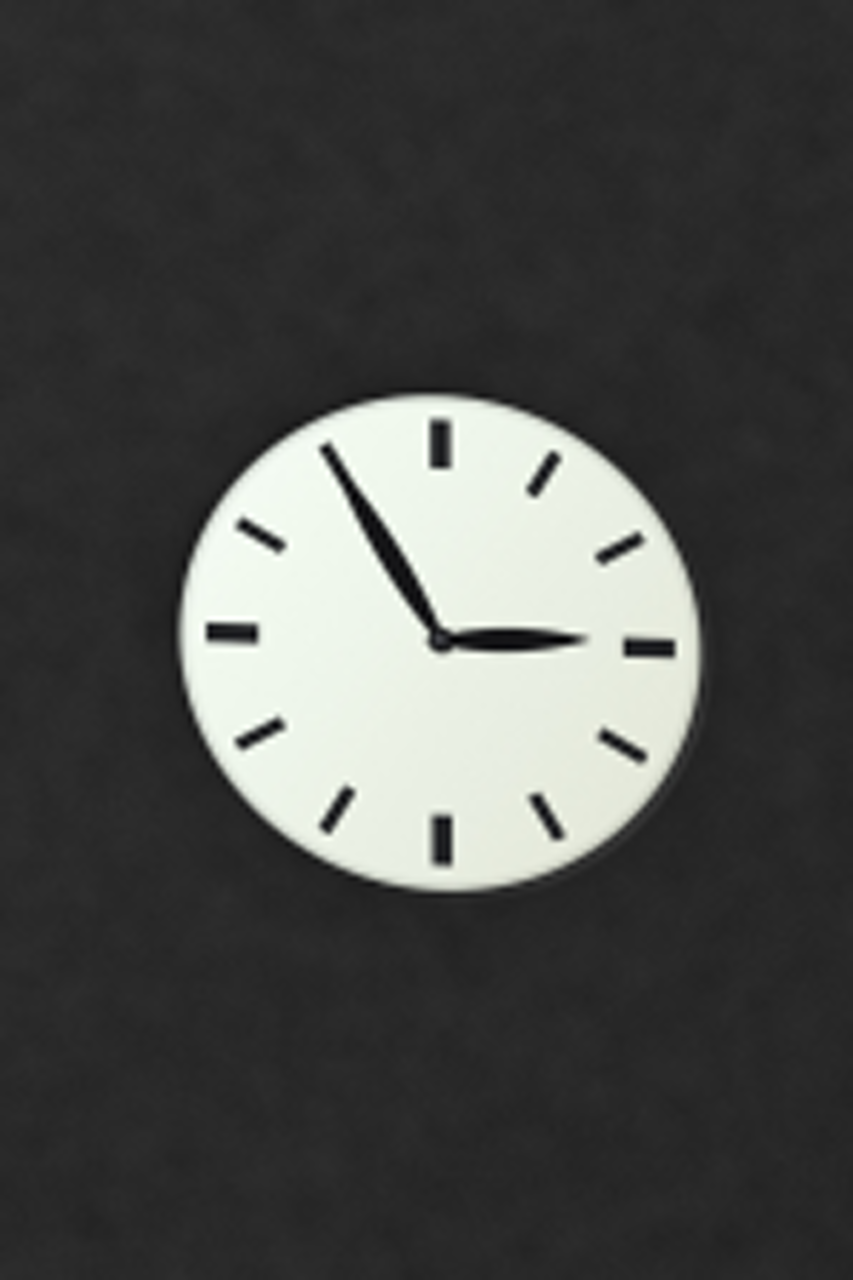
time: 2:55
